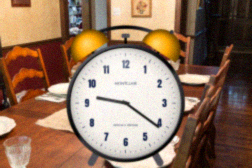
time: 9:21
